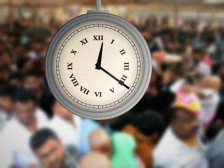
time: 12:21
